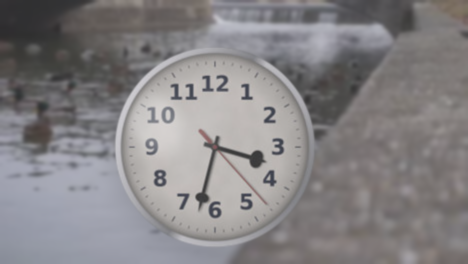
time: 3:32:23
